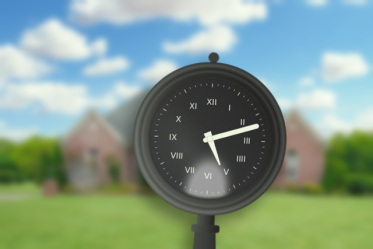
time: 5:12
